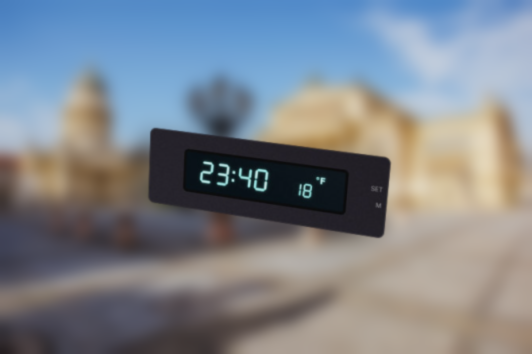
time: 23:40
